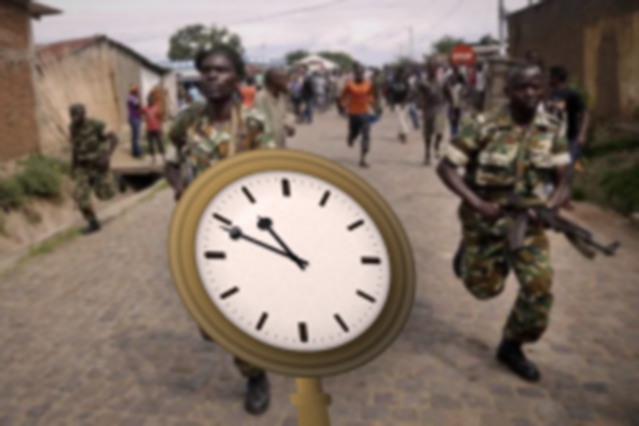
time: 10:49
